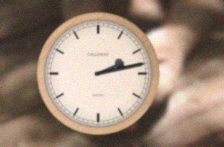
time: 2:13
